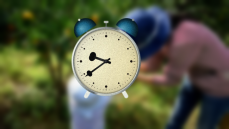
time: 9:39
